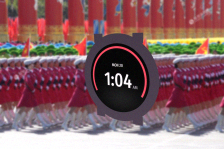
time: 1:04
